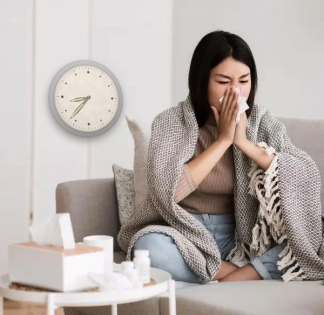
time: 8:37
